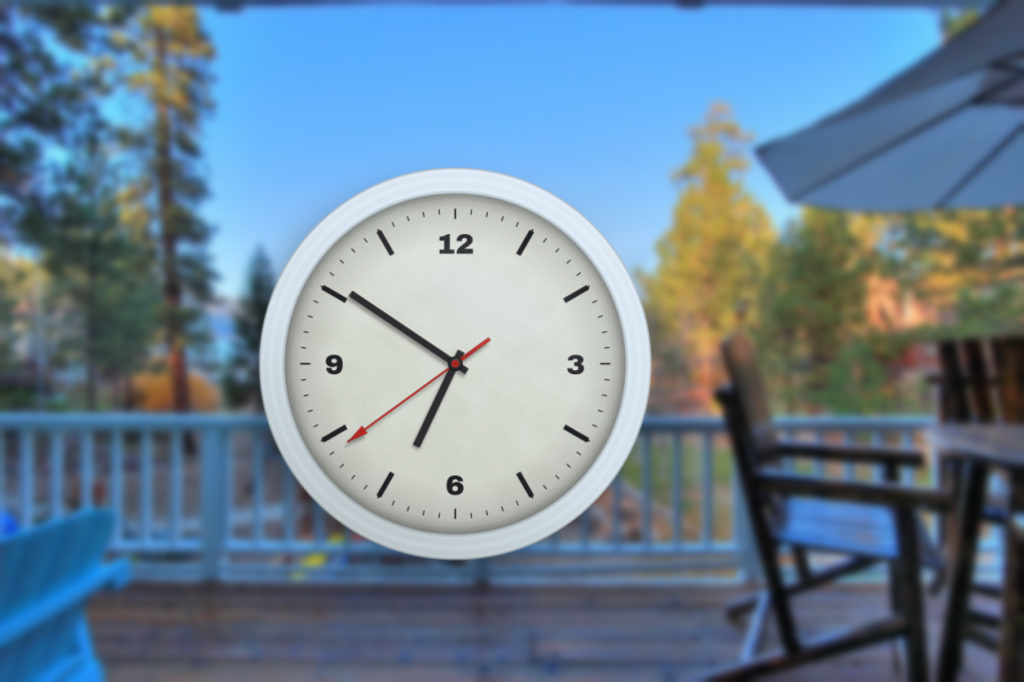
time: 6:50:39
